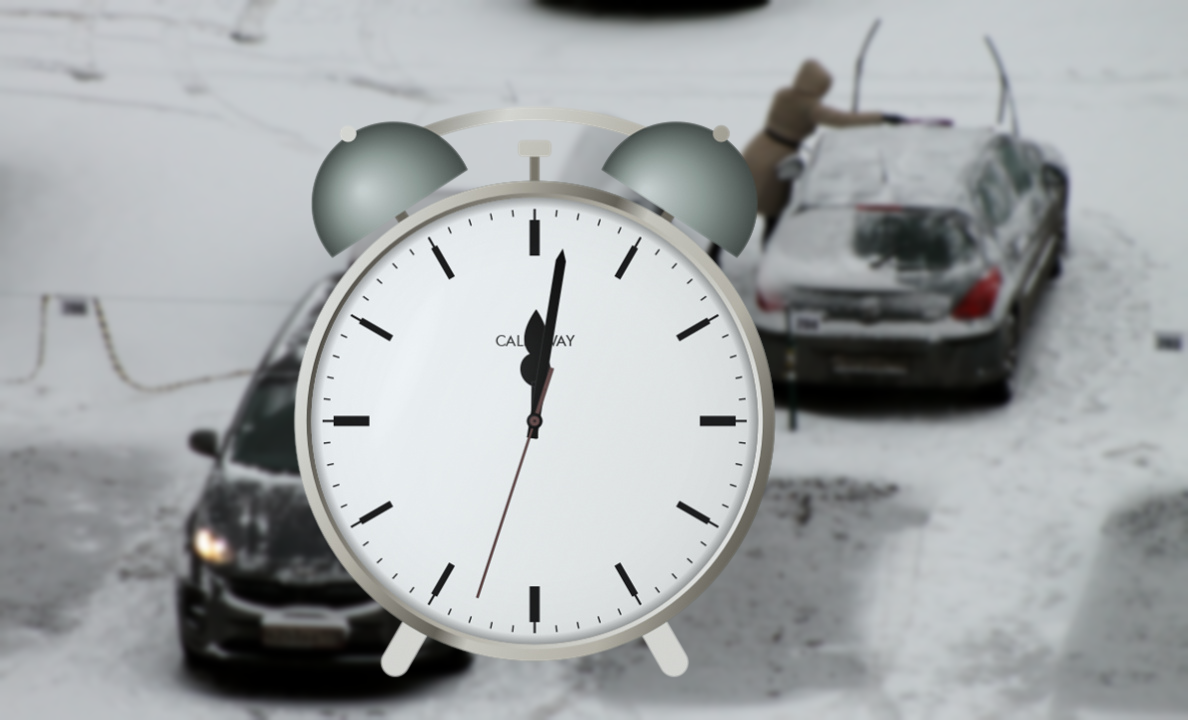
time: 12:01:33
